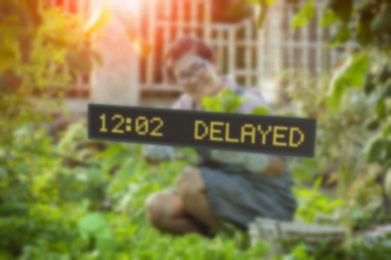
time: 12:02
